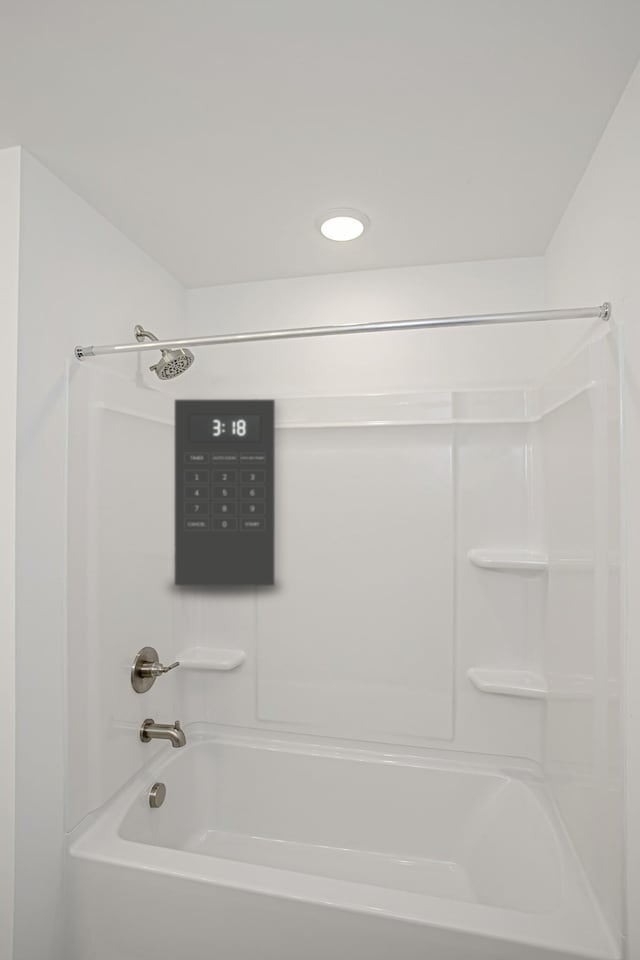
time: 3:18
